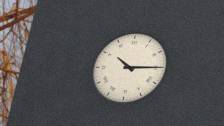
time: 10:15
